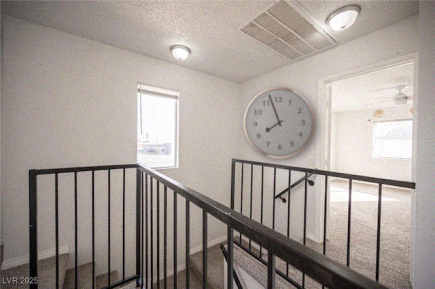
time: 7:57
